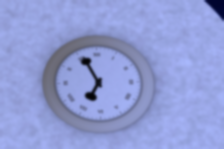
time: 6:56
